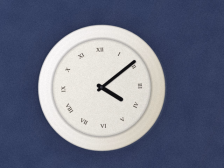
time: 4:09
